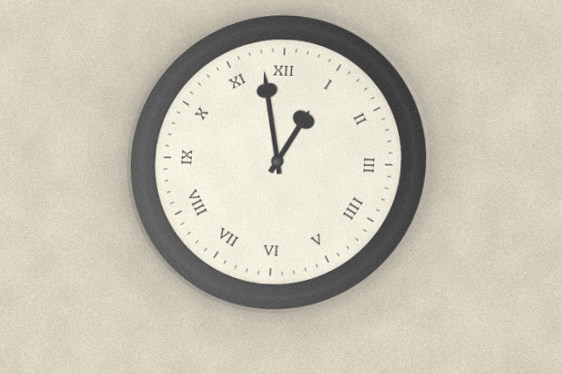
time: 12:58
